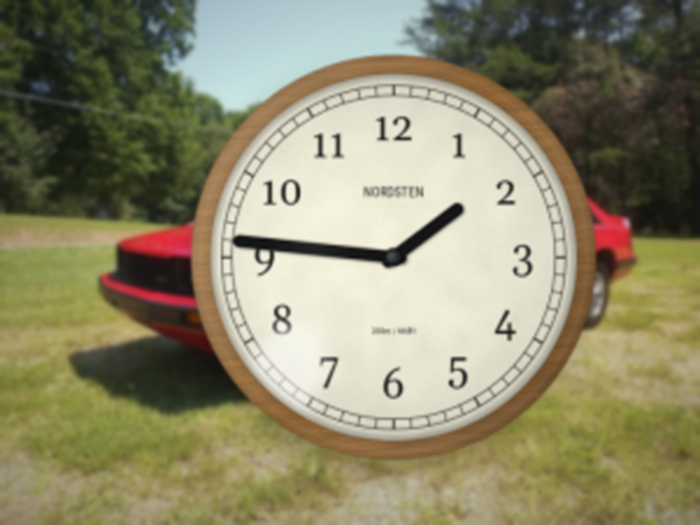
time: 1:46
